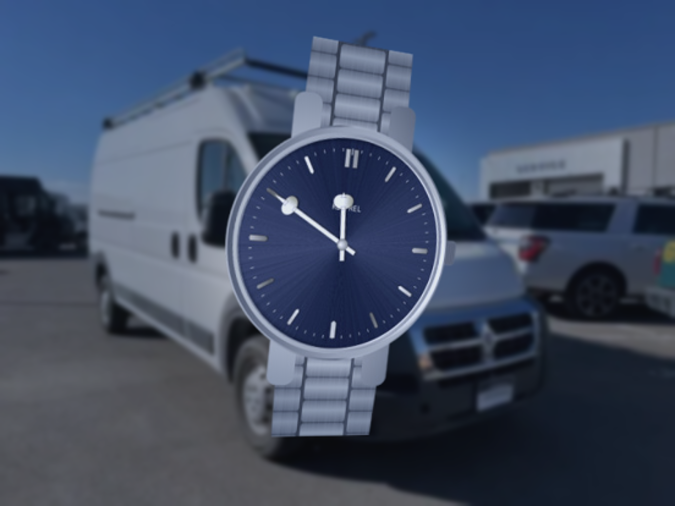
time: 11:50
